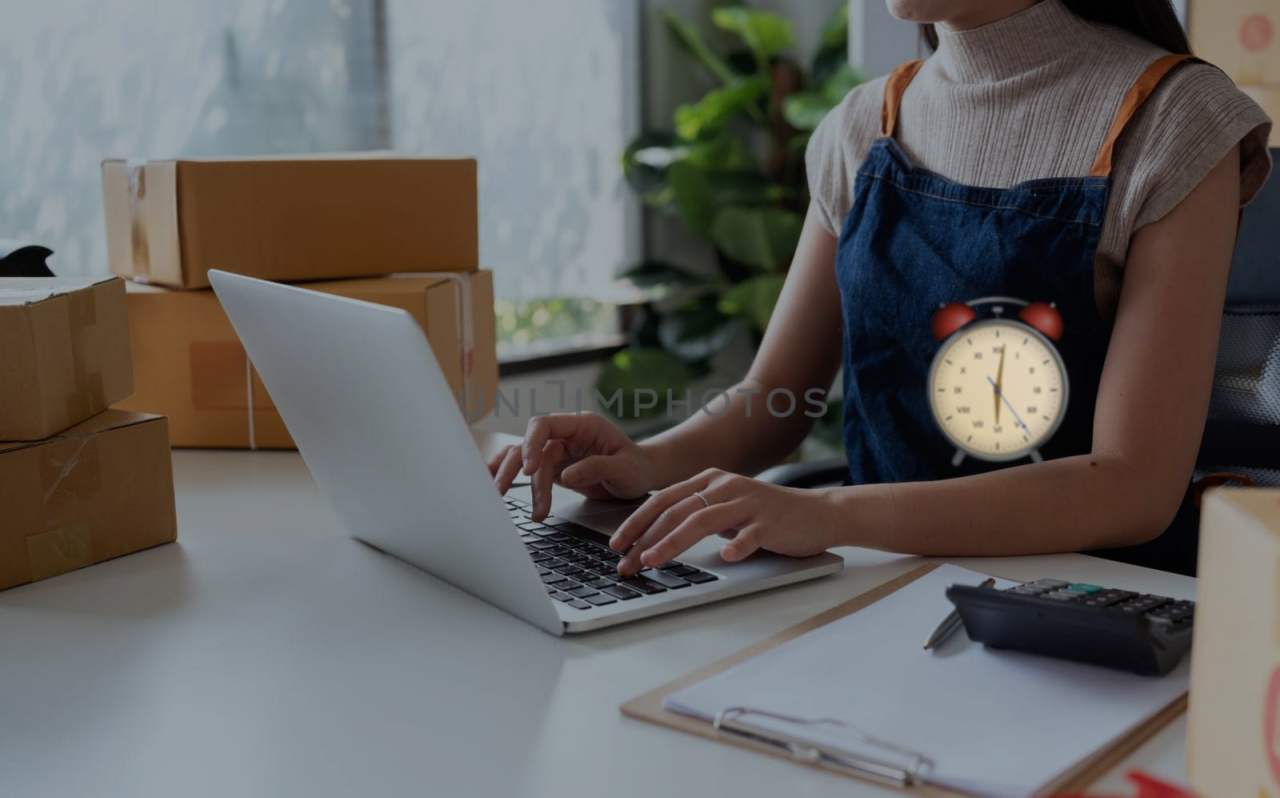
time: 6:01:24
